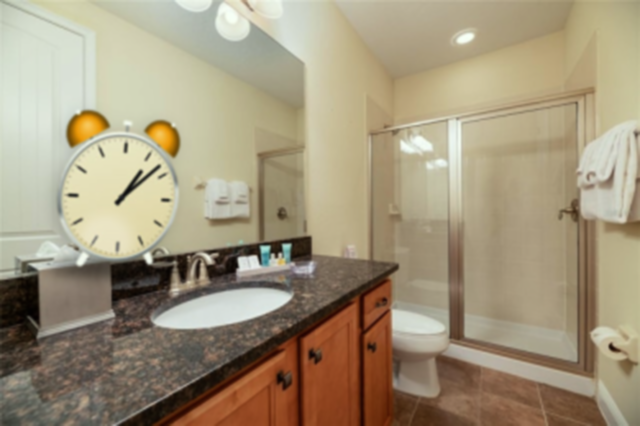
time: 1:08
